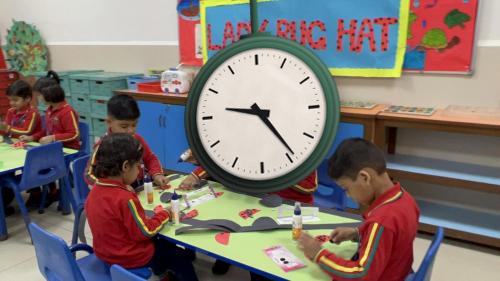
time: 9:24
